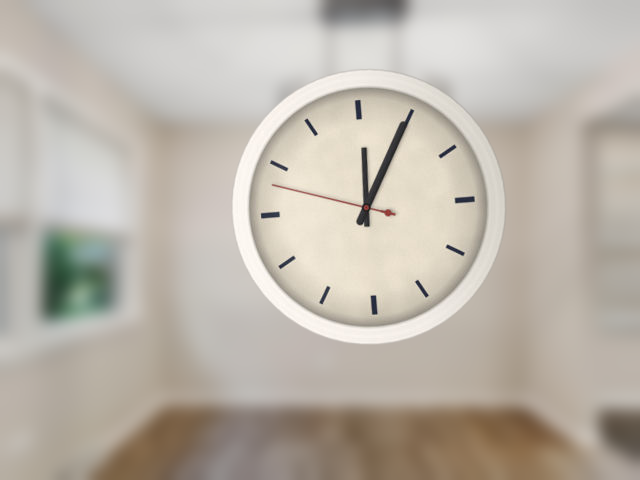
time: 12:04:48
